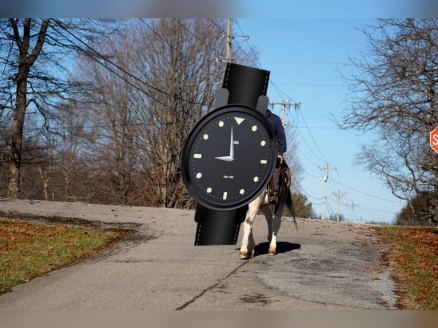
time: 8:58
